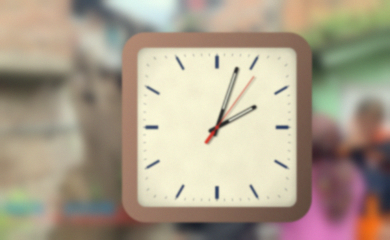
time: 2:03:06
